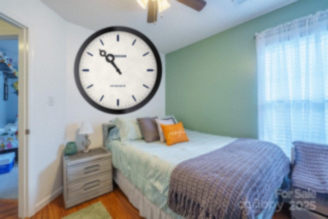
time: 10:53
